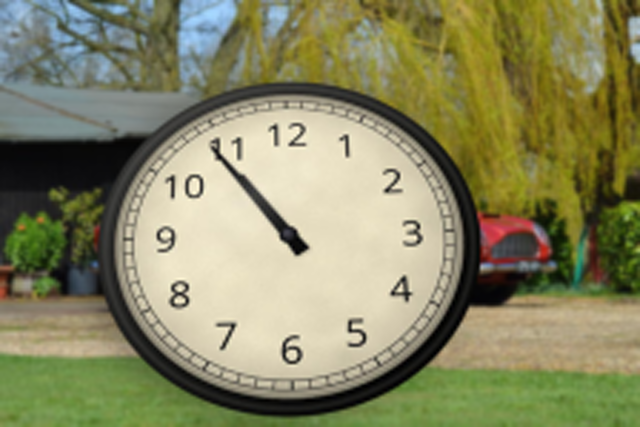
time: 10:54
